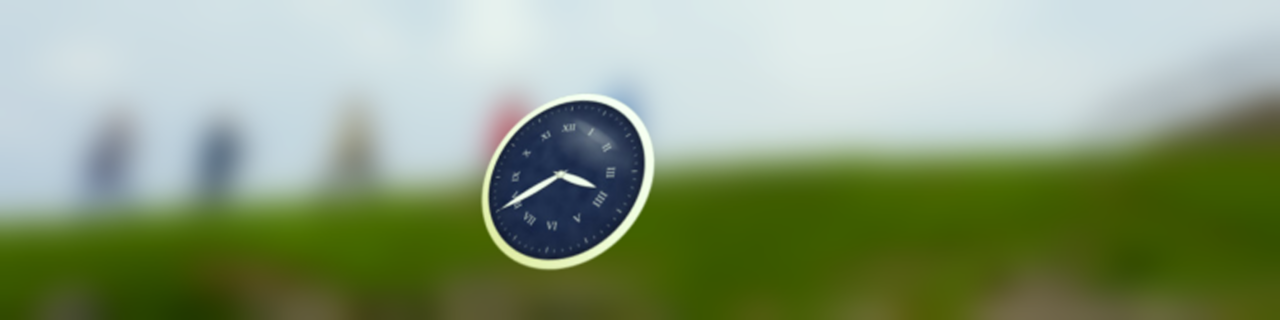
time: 3:40
